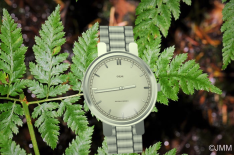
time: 2:44
